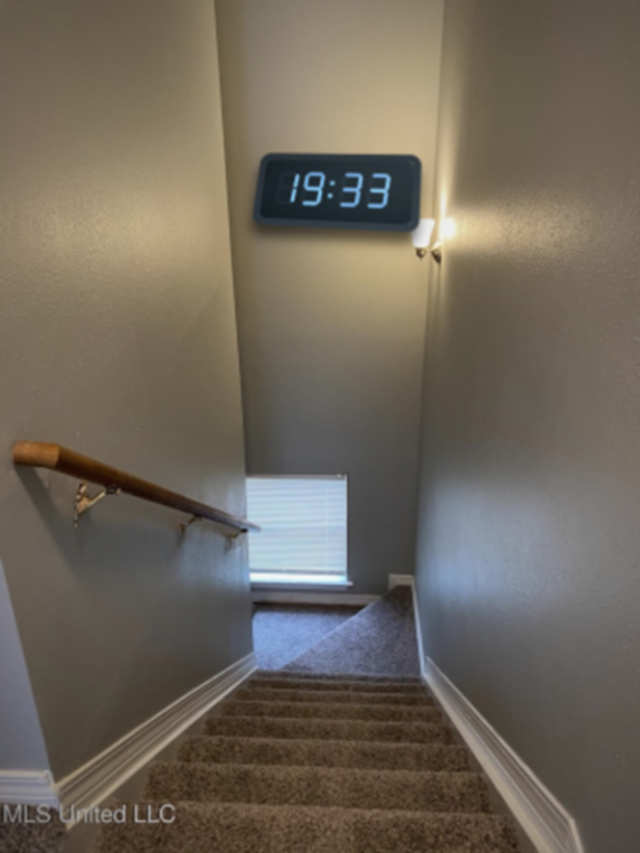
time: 19:33
